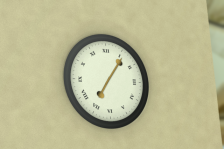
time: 7:06
